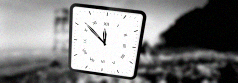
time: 11:52
